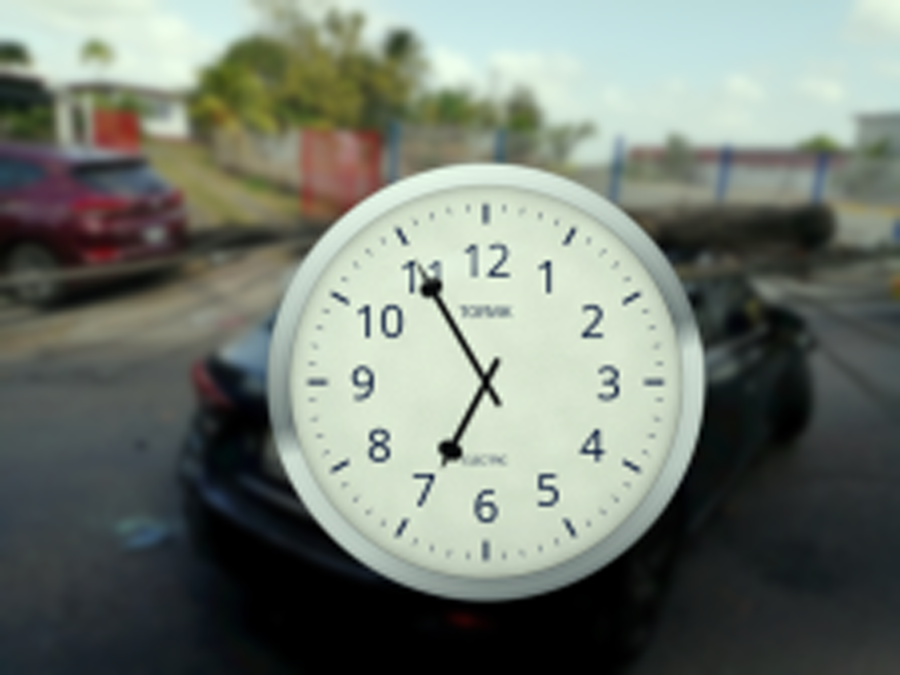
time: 6:55
